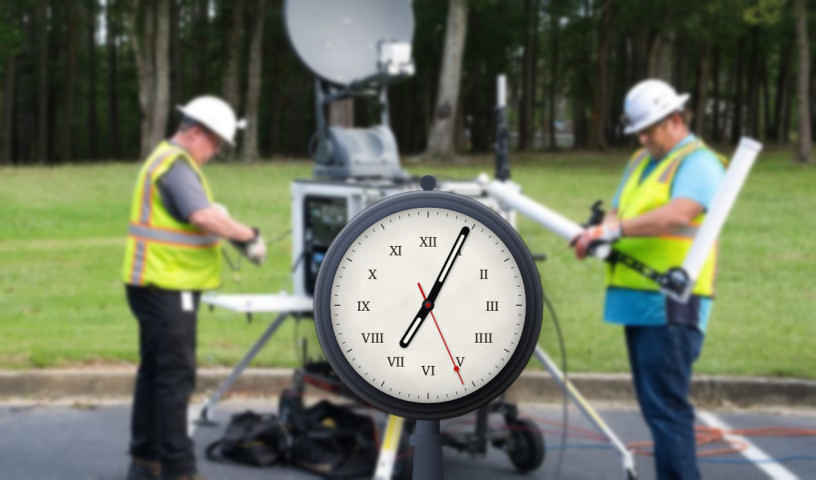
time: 7:04:26
